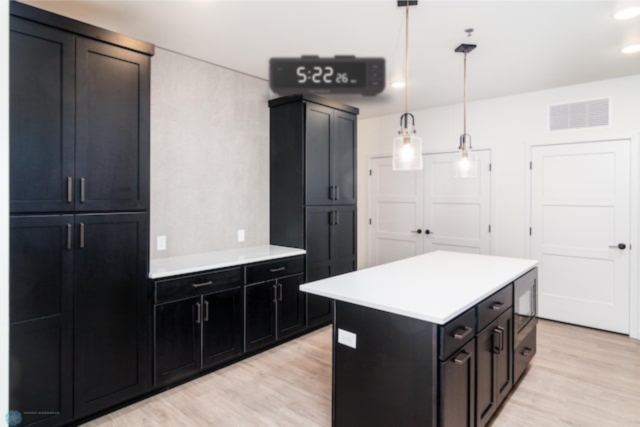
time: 5:22
